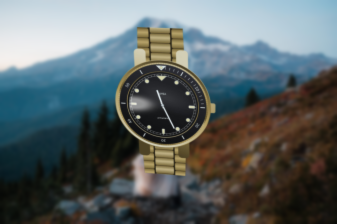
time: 11:26
